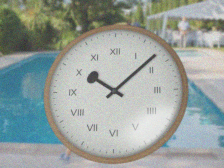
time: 10:08
